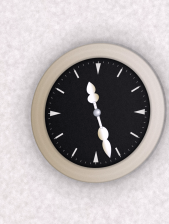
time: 11:27
